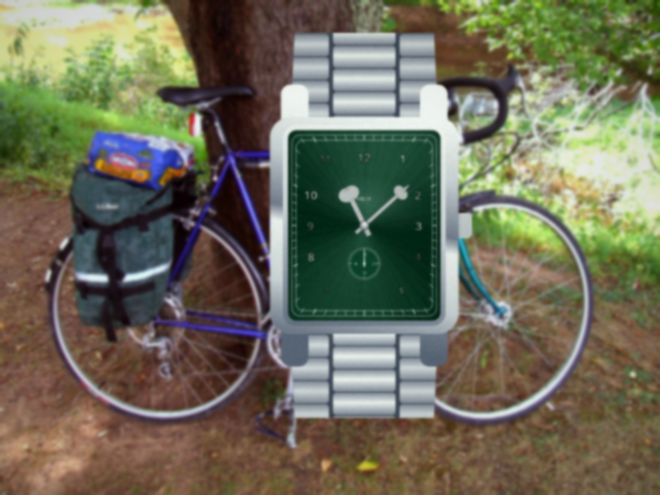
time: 11:08
